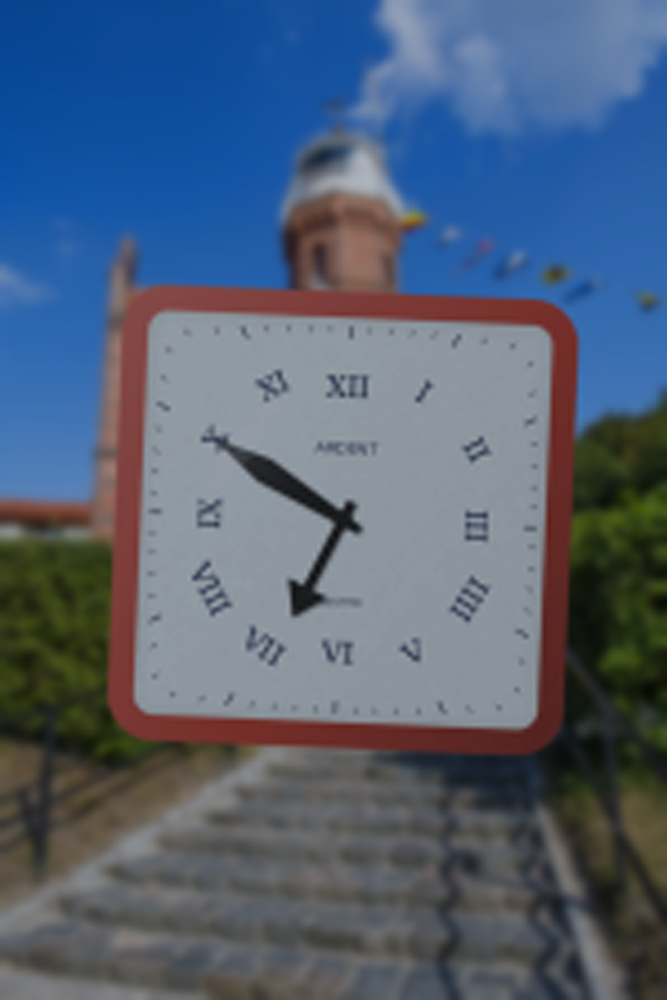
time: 6:50
